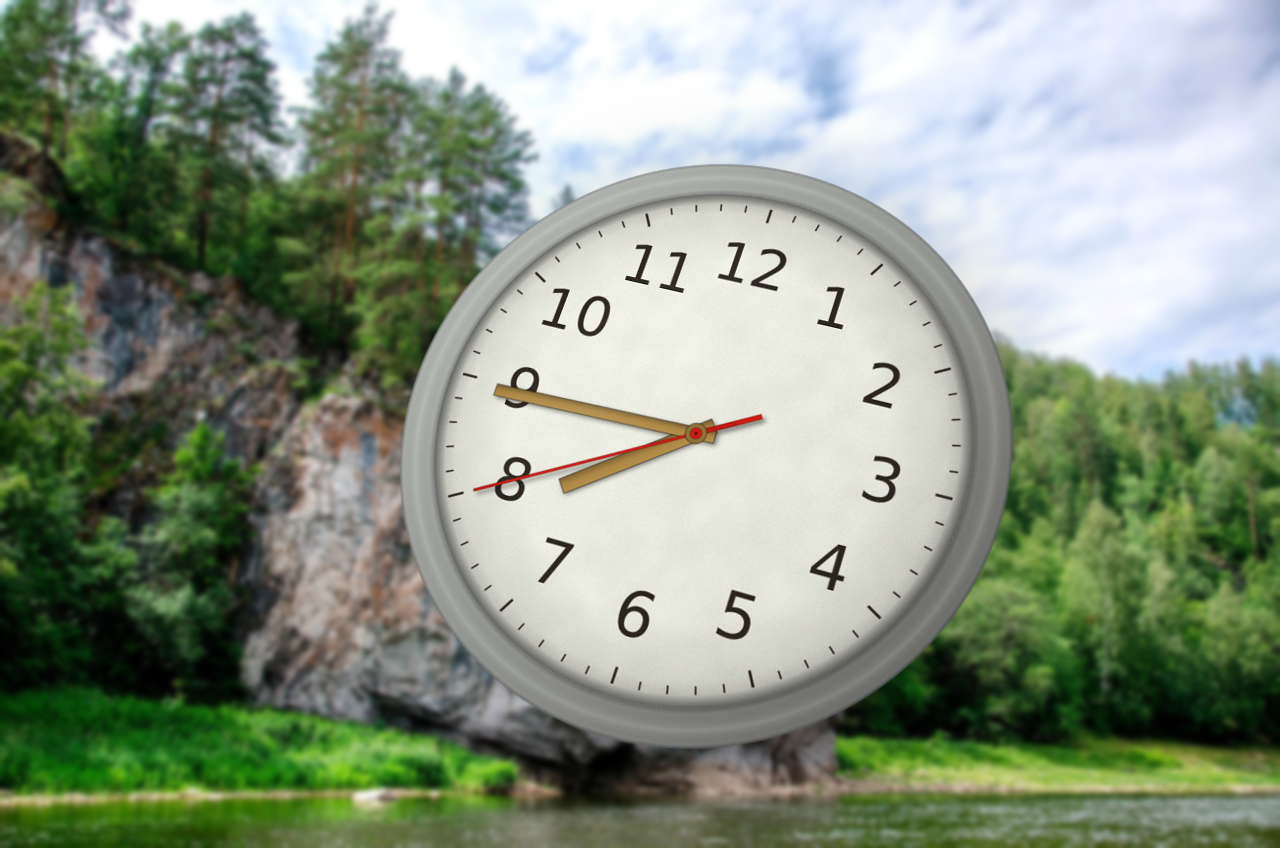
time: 7:44:40
